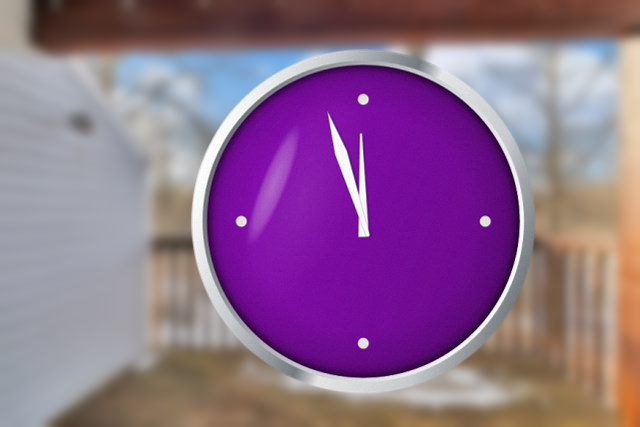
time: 11:57
